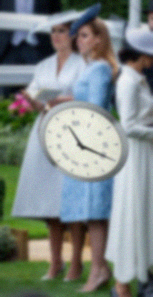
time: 11:20
